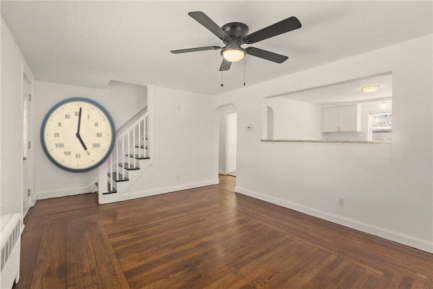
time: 5:01
